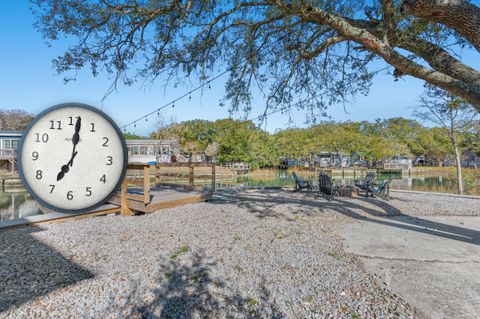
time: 7:01
